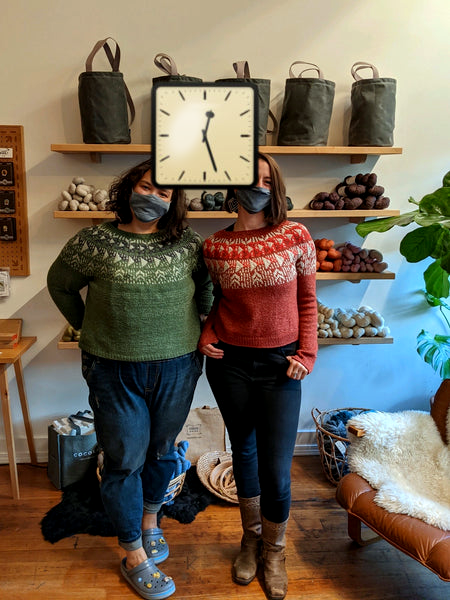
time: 12:27
